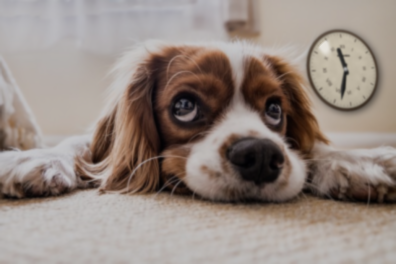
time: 11:33
